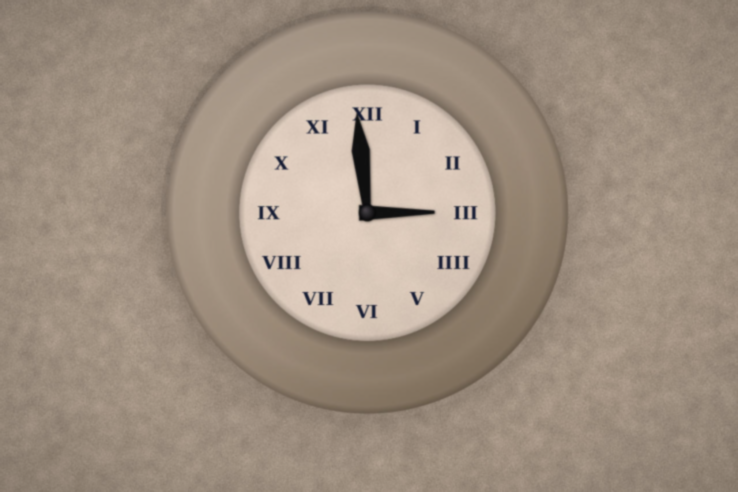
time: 2:59
